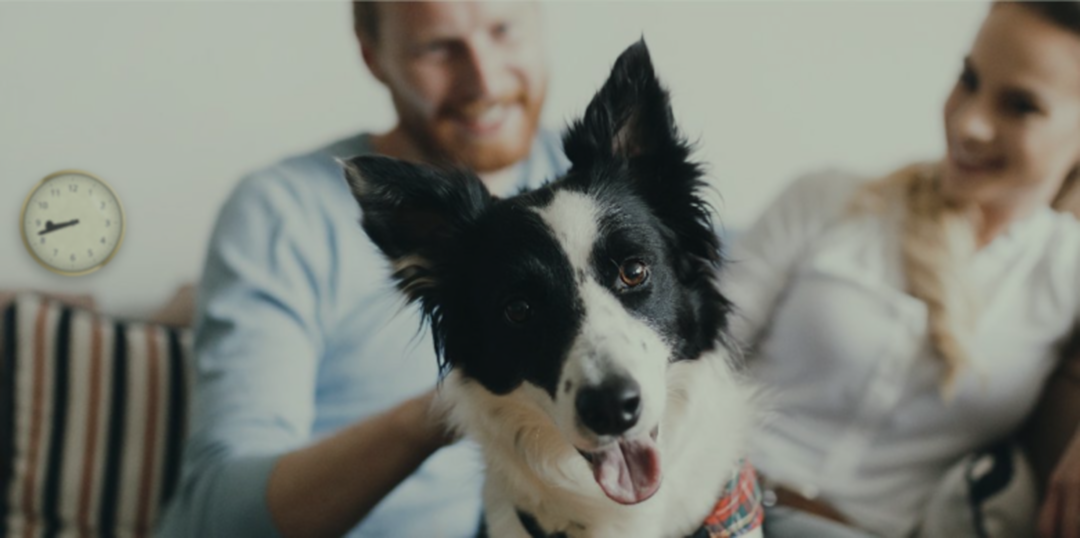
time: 8:42
